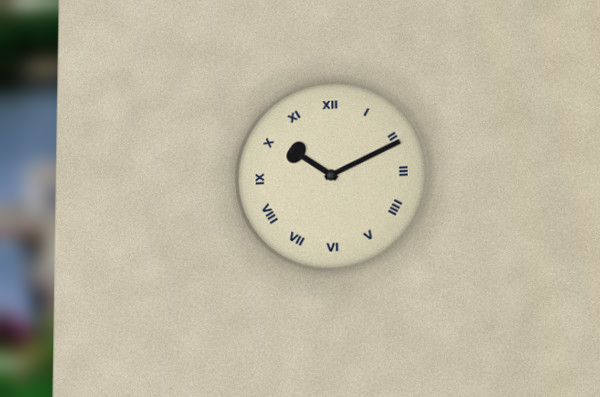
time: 10:11
